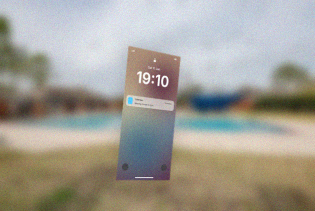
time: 19:10
